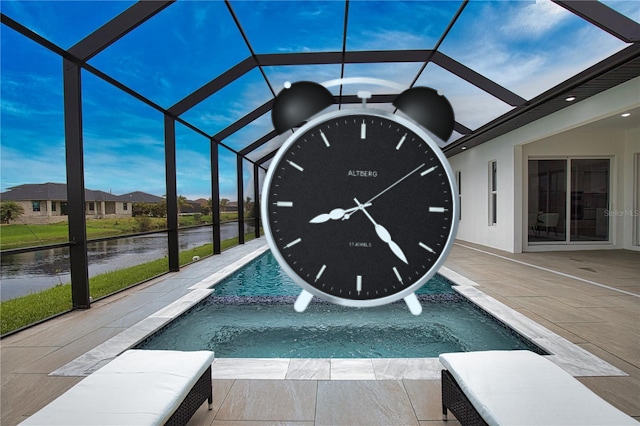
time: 8:23:09
